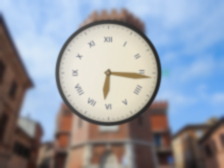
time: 6:16
